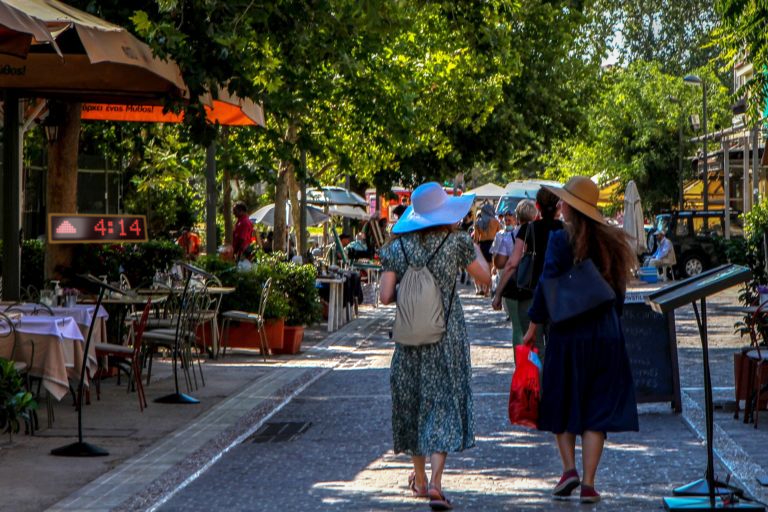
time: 4:14
